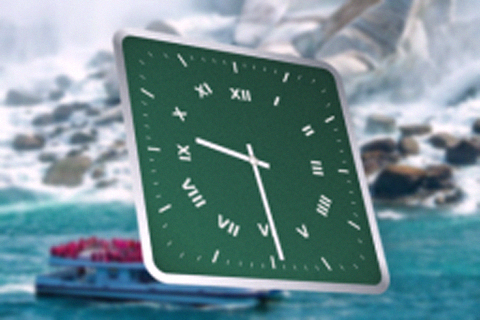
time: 9:29
